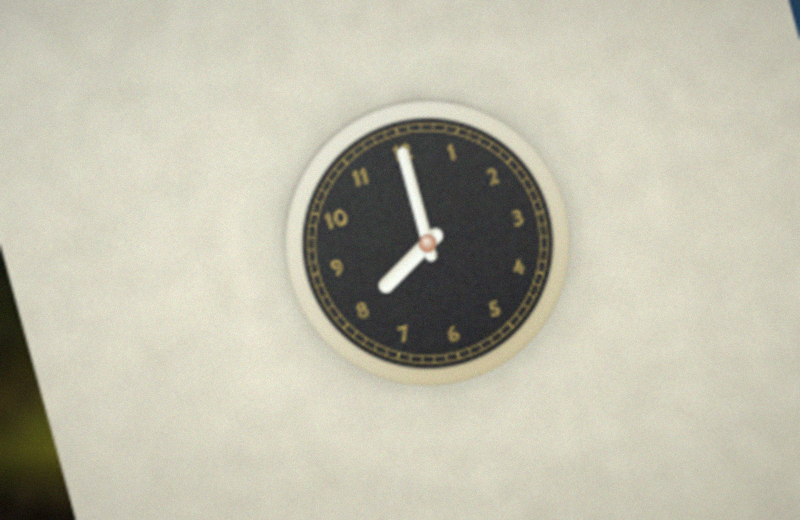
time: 8:00
